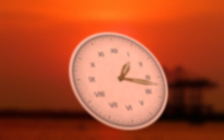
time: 1:17
